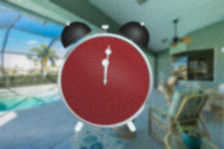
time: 12:01
